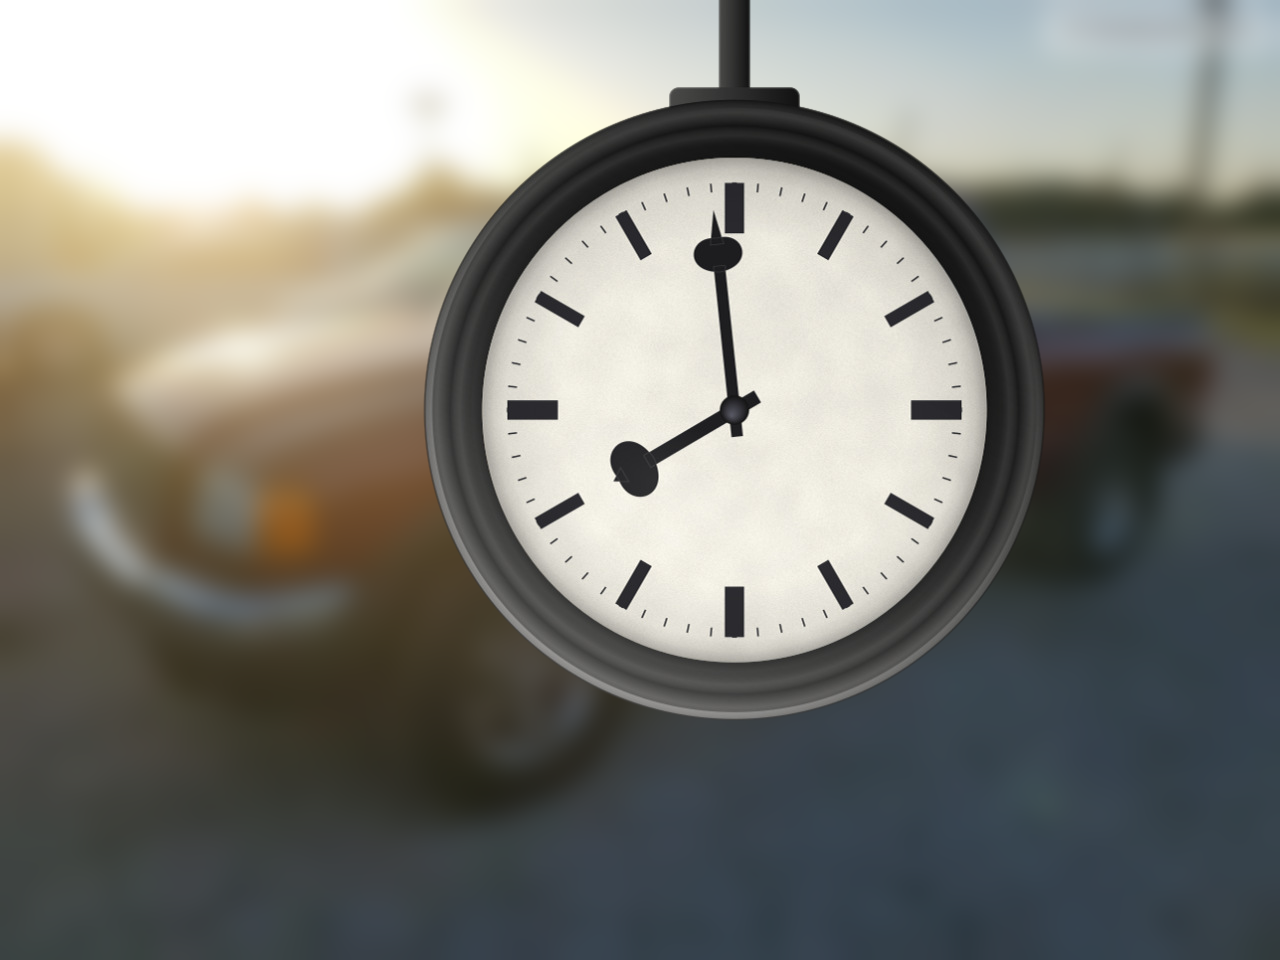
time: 7:59
